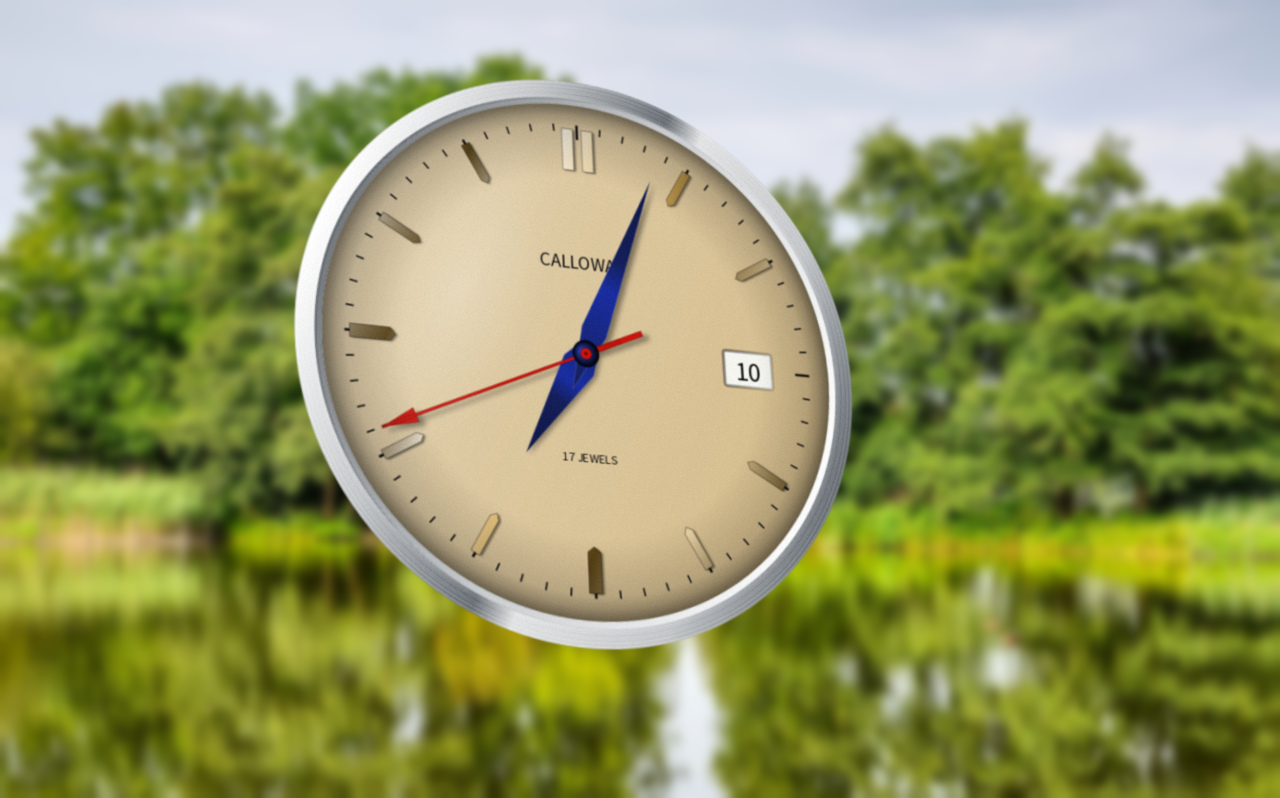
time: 7:03:41
